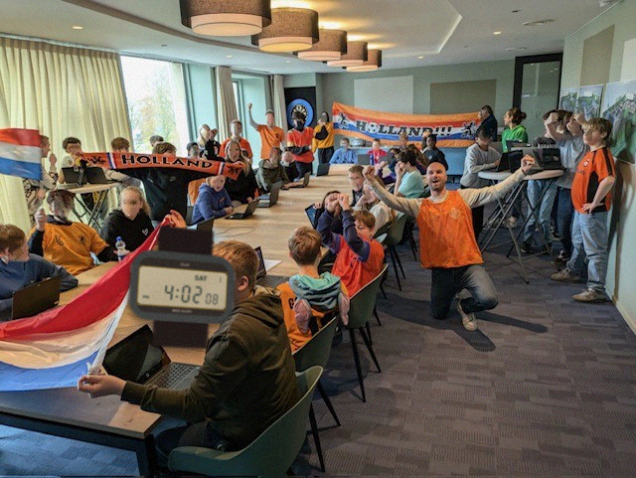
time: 4:02:08
